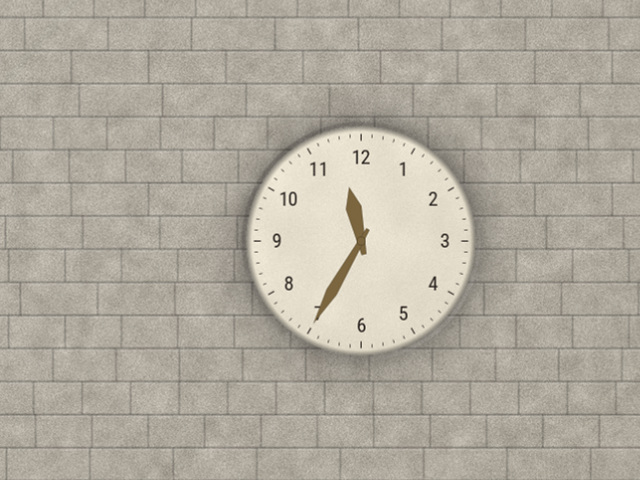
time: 11:35
